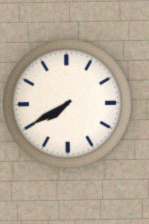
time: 7:40
